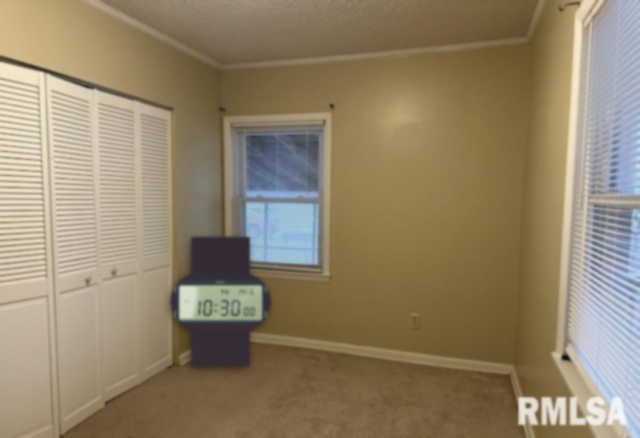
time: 10:30
